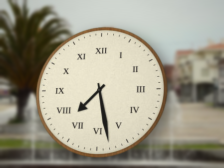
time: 7:28
